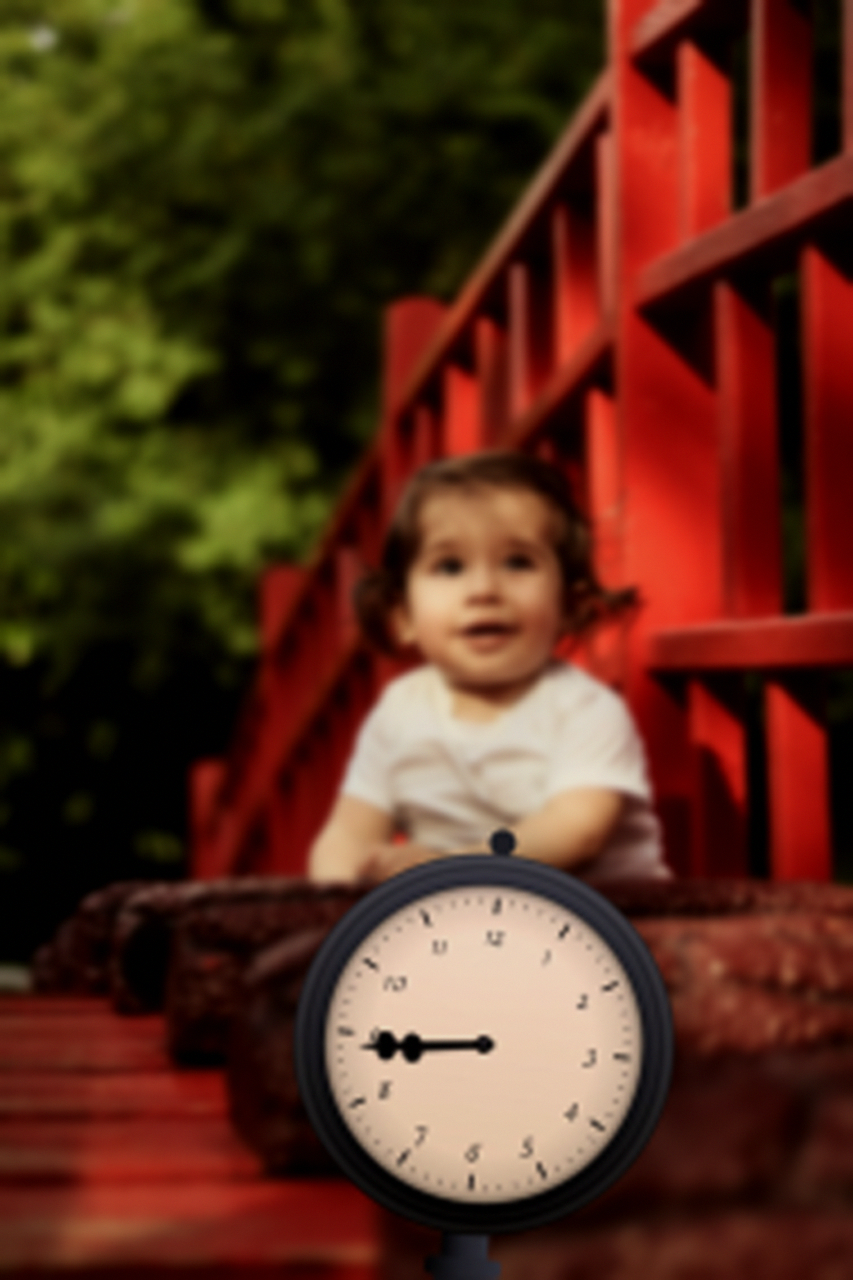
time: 8:44
